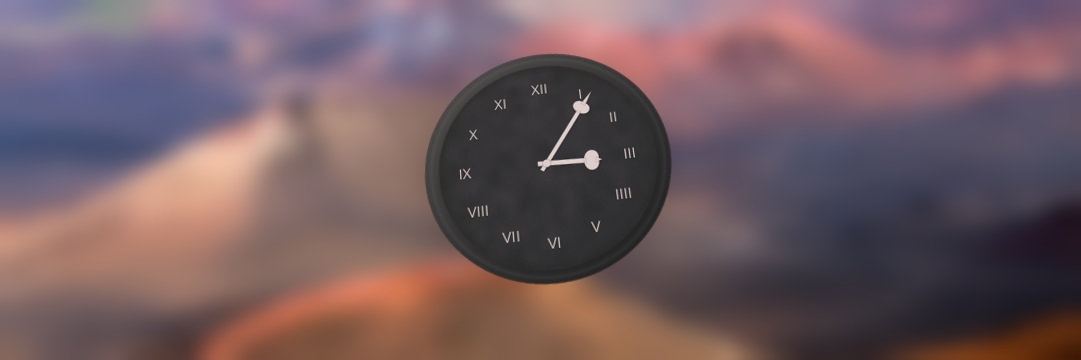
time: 3:06
